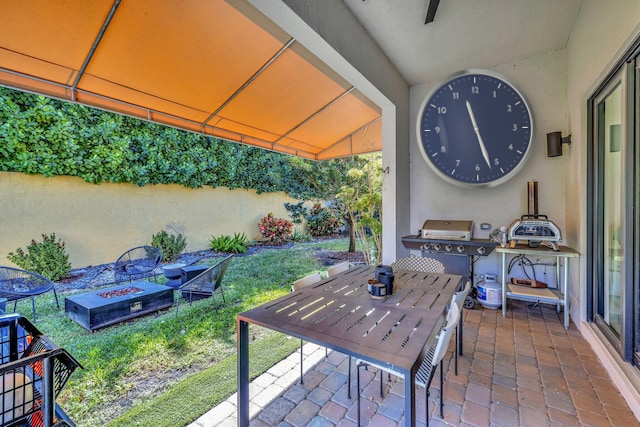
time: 11:27
